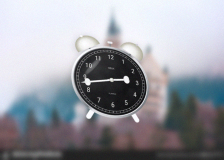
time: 2:43
